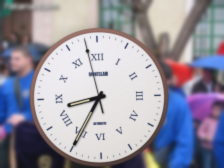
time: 8:34:58
